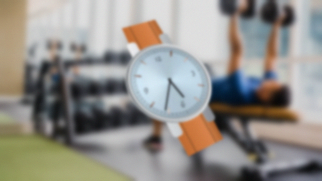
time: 5:36
